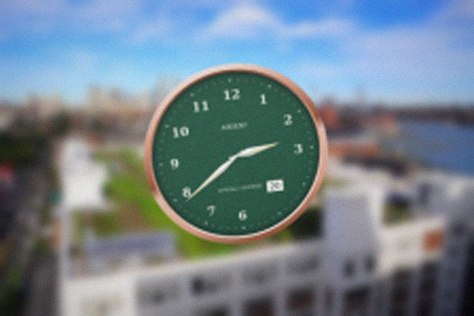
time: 2:39
